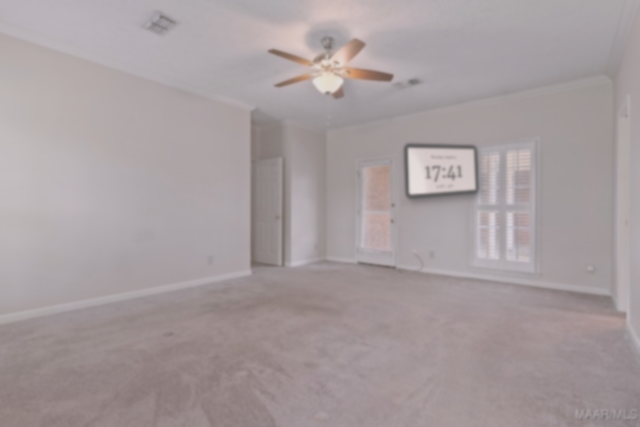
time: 17:41
